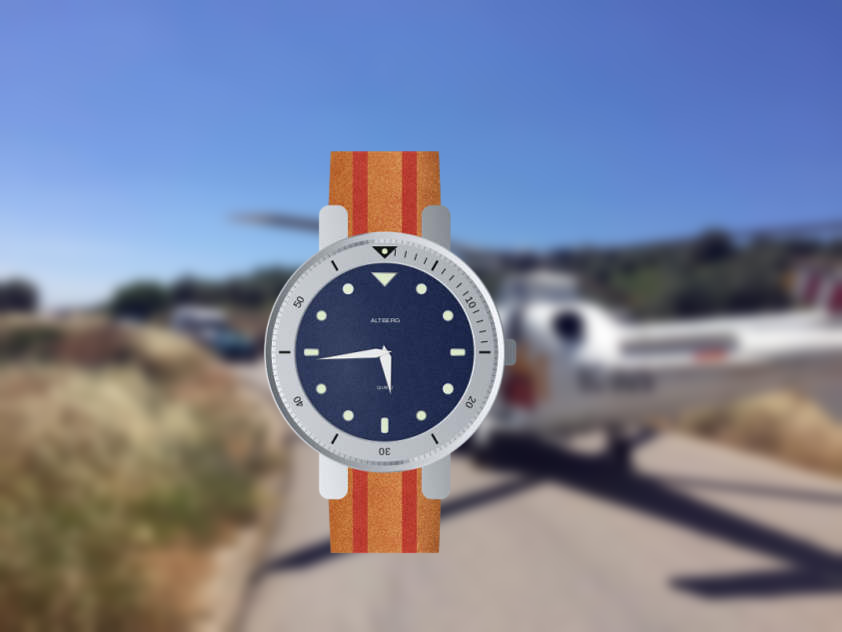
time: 5:44
